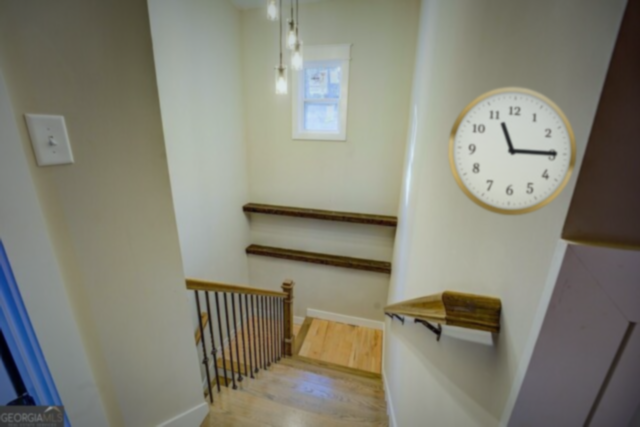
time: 11:15
